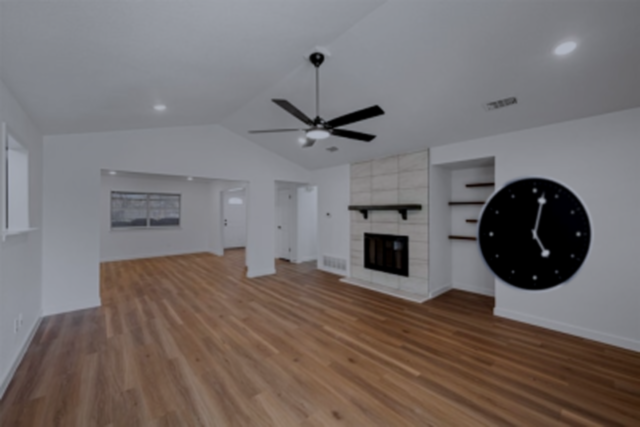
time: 5:02
